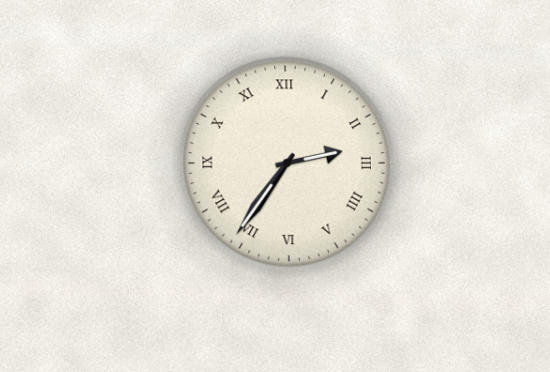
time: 2:36
